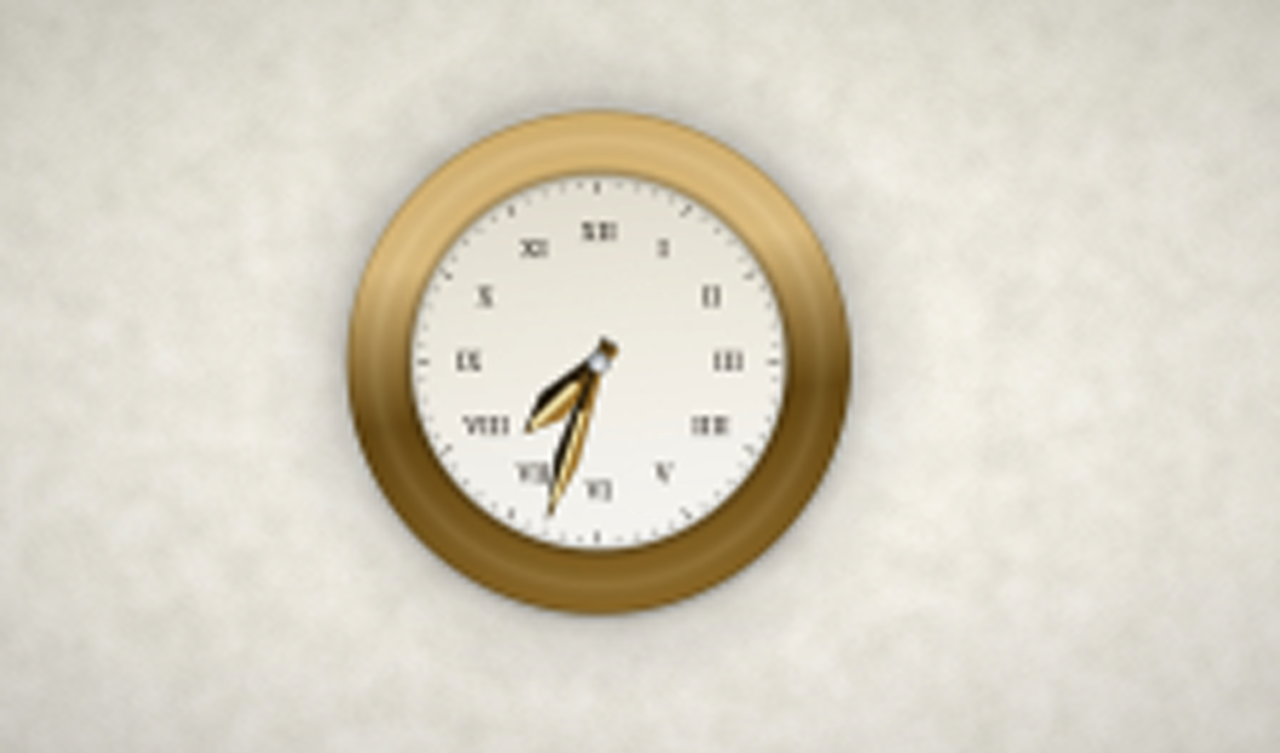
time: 7:33
